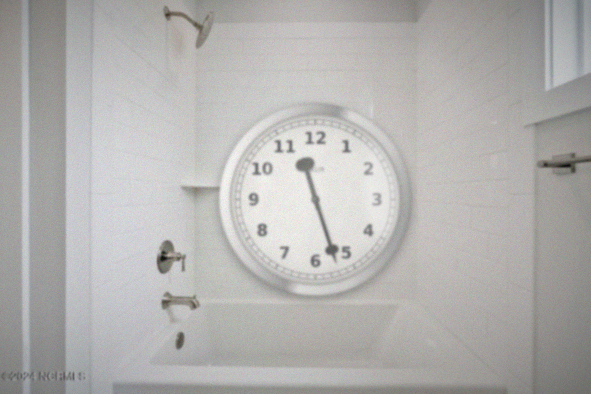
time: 11:27
